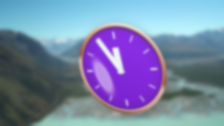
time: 11:55
